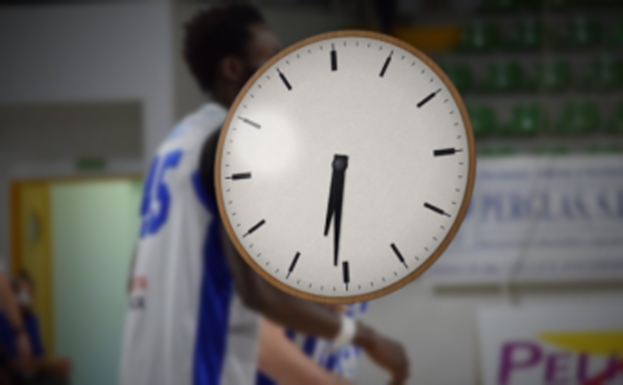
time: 6:31
